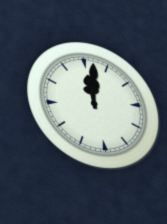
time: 12:02
